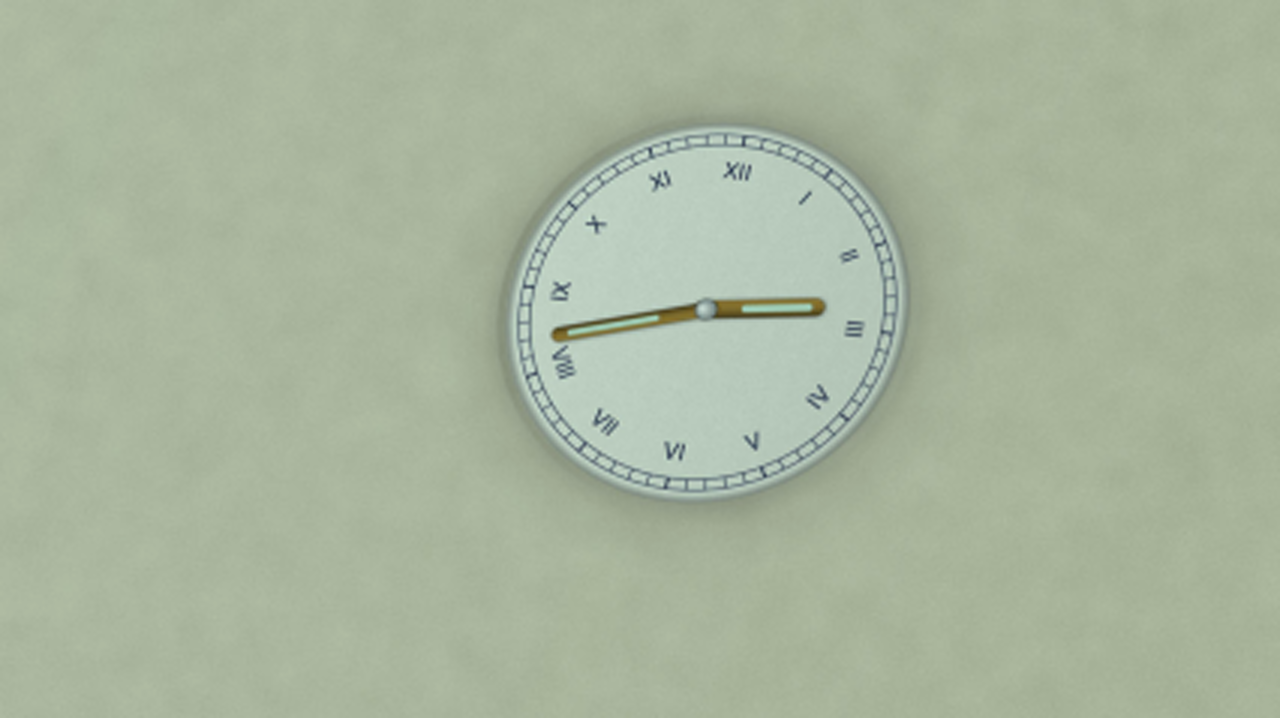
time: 2:42
